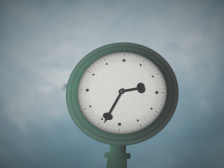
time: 2:34
